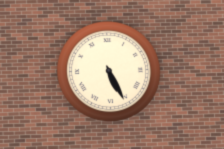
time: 5:26
